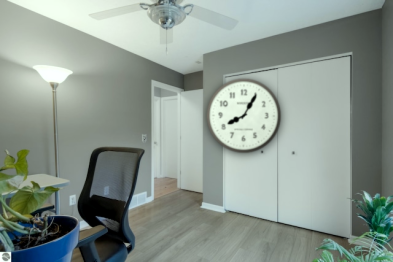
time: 8:05
